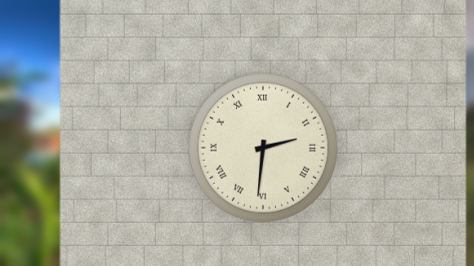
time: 2:31
